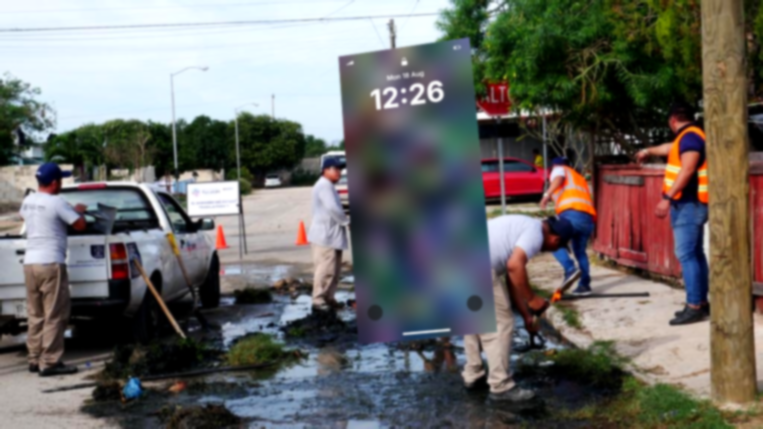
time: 12:26
